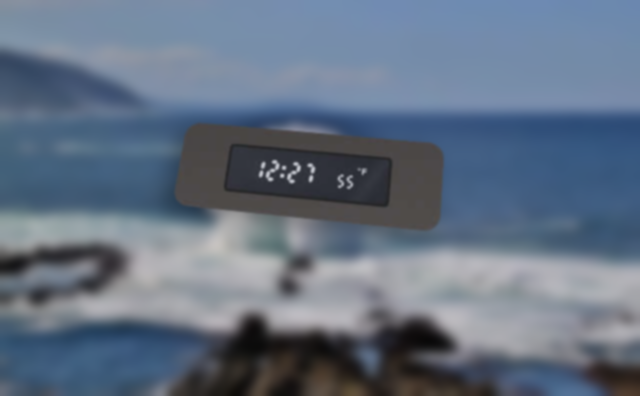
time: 12:27
